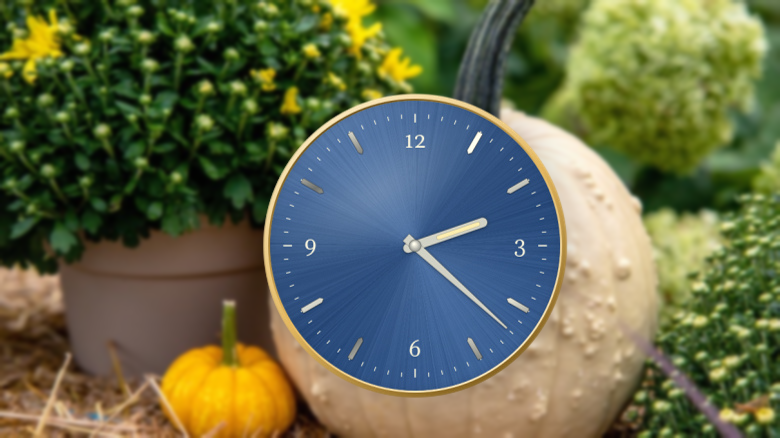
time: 2:22
